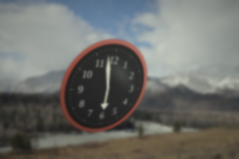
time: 5:58
